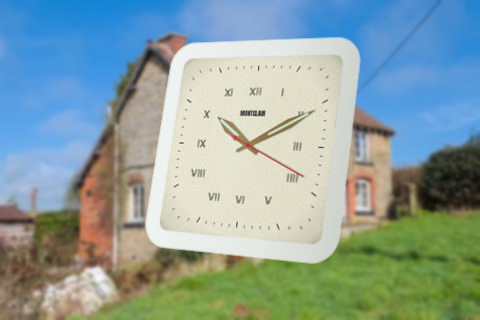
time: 10:10:19
